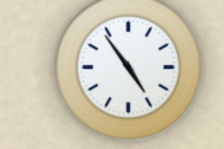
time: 4:54
